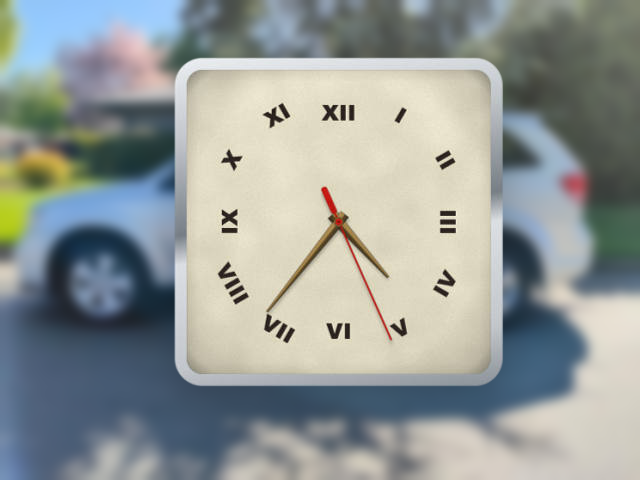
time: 4:36:26
